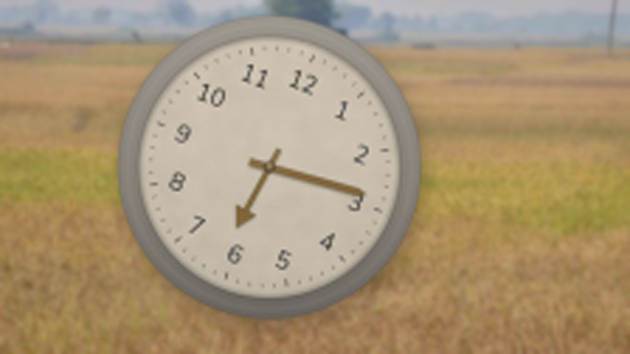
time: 6:14
